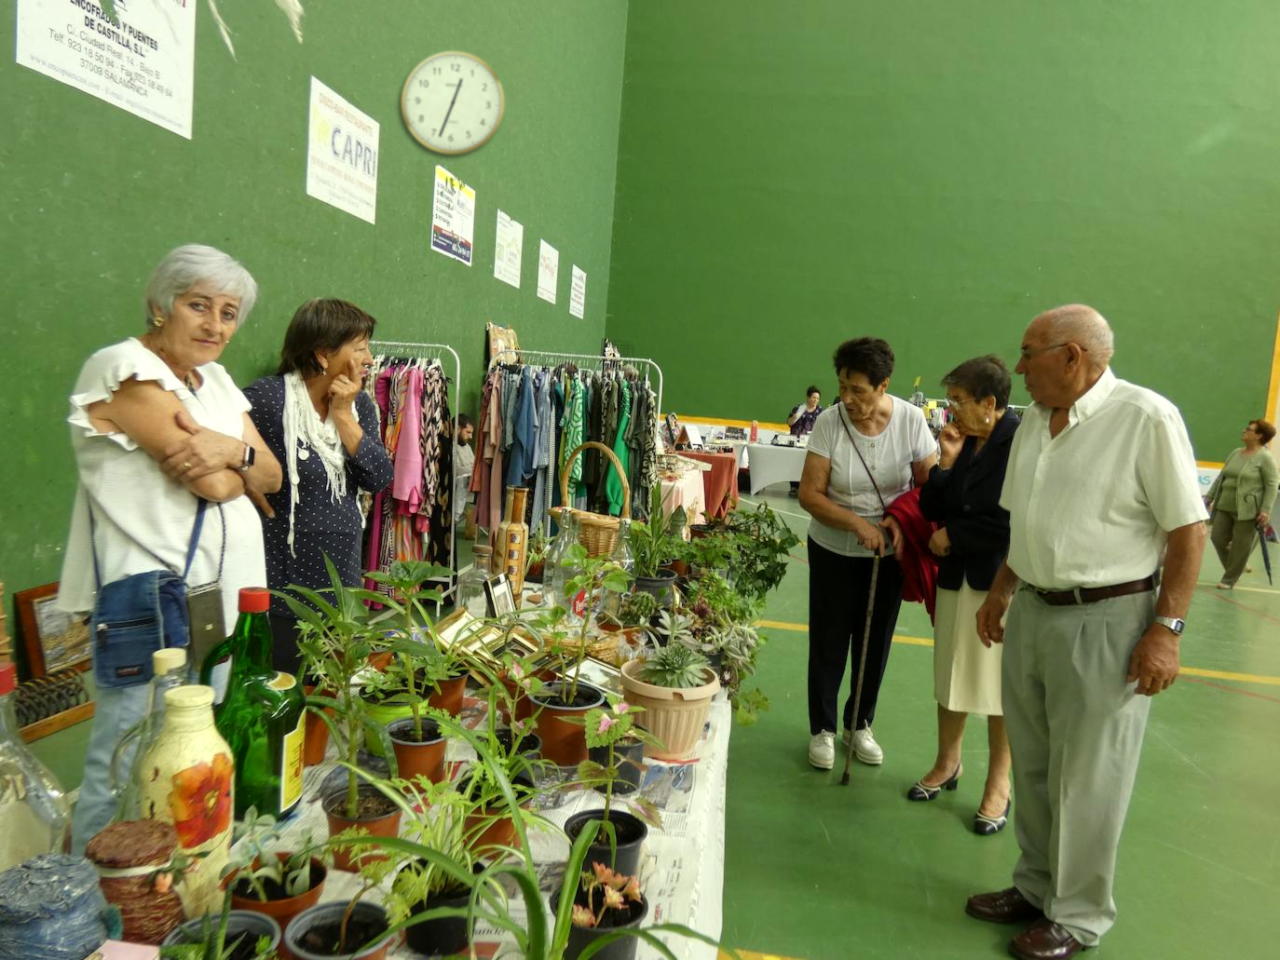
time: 12:33
